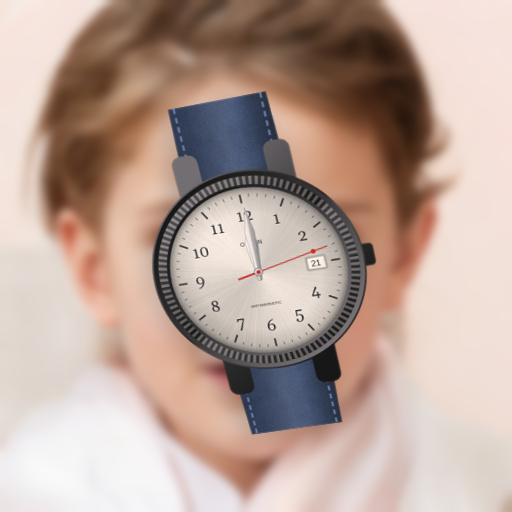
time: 12:00:13
